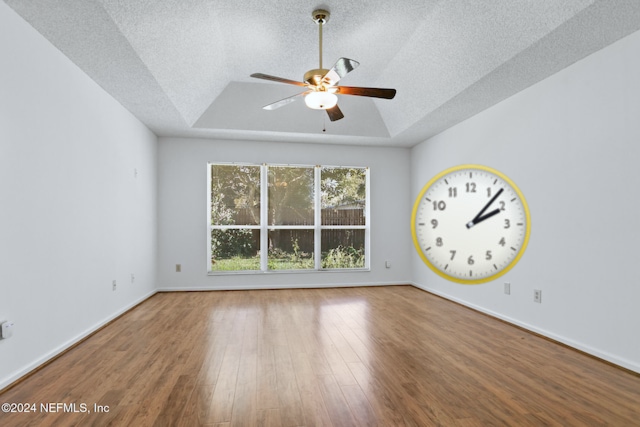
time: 2:07
